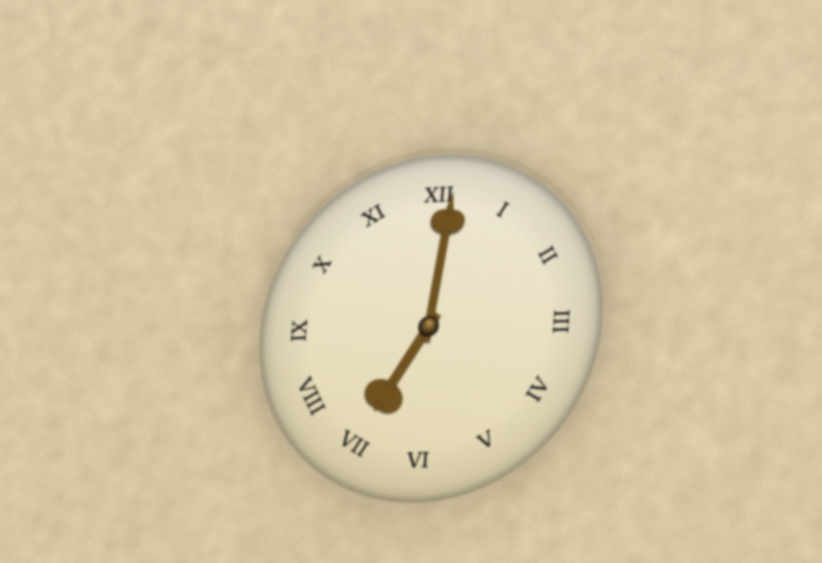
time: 7:01
